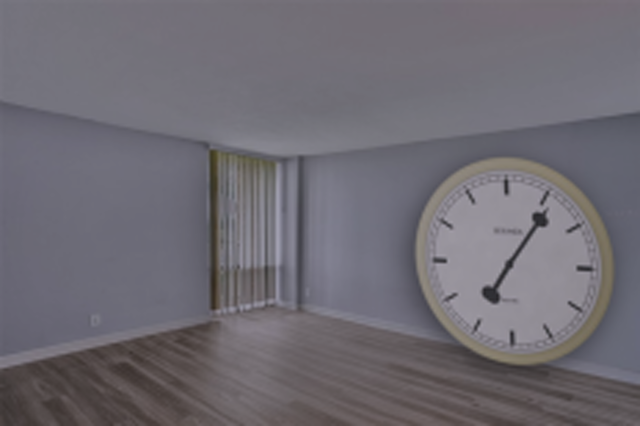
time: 7:06
